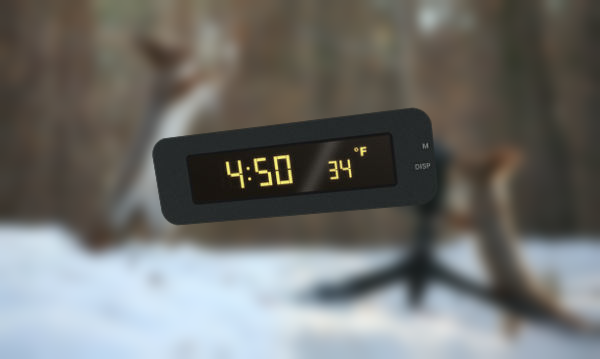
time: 4:50
